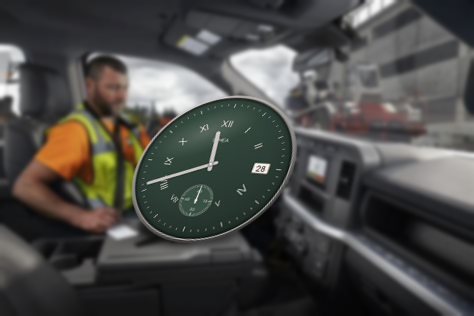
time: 11:41
